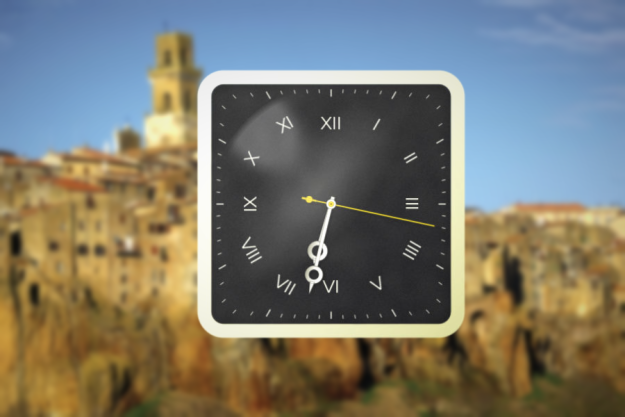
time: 6:32:17
